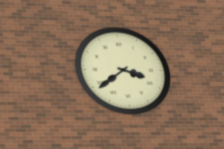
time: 3:39
